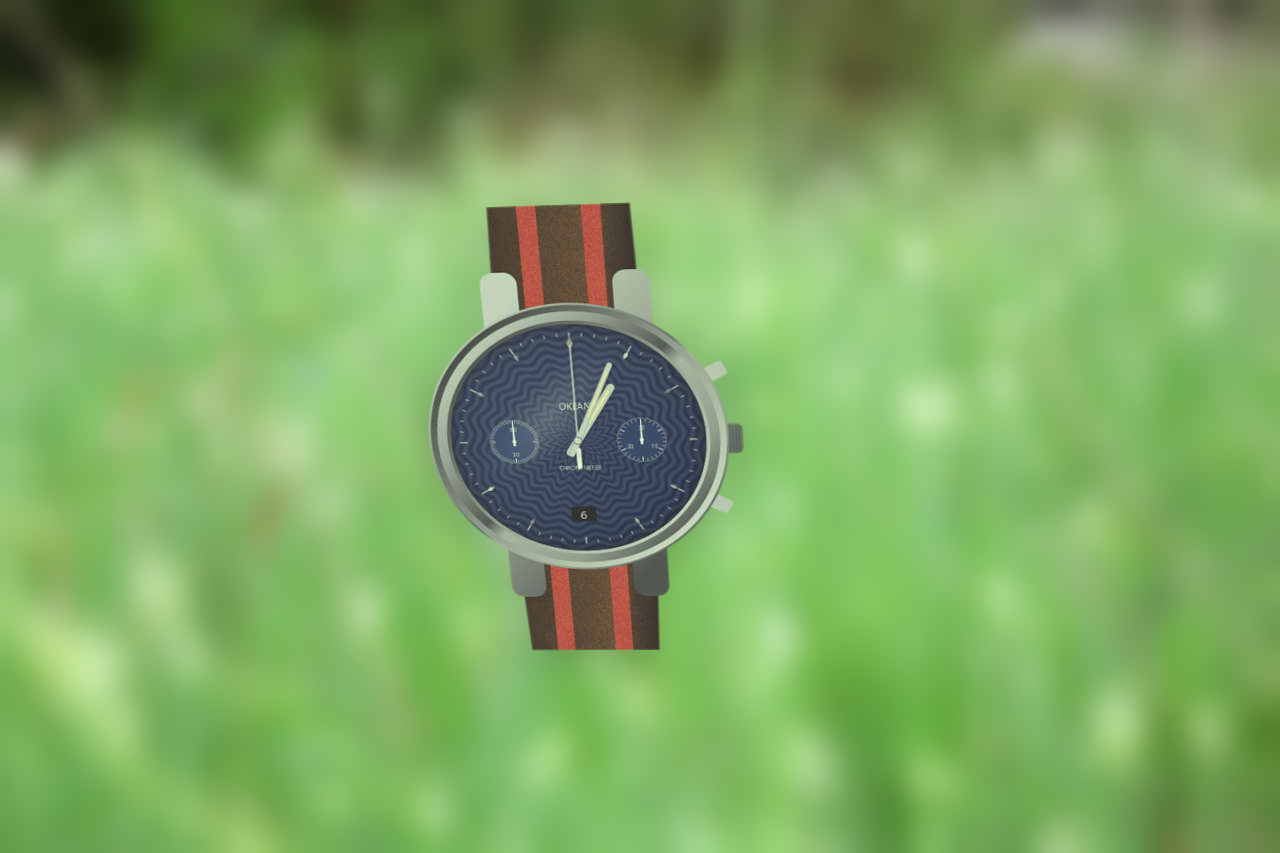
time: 1:04
